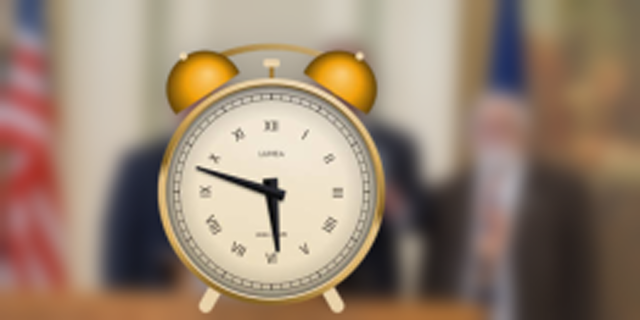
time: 5:48
